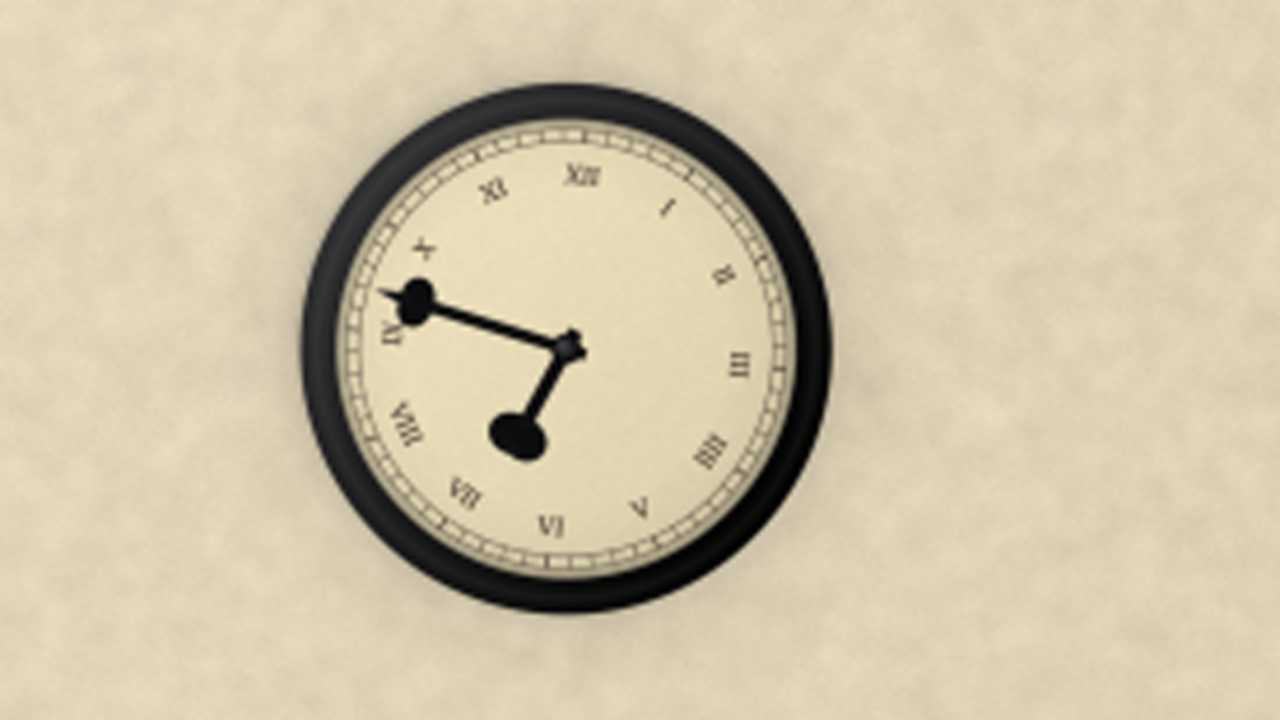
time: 6:47
